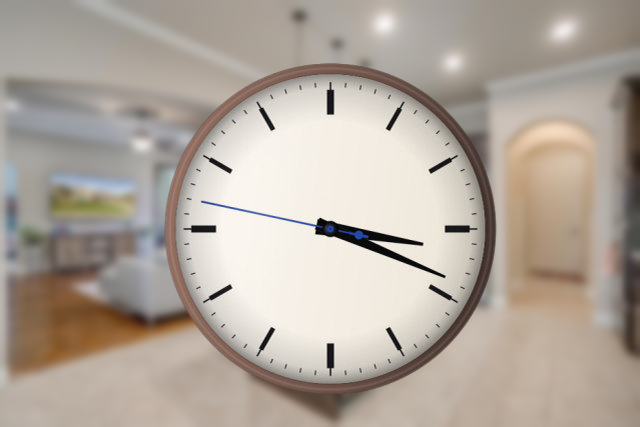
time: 3:18:47
